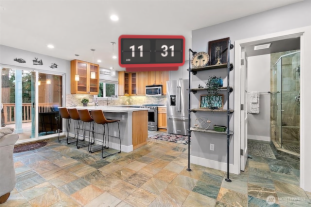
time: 11:31
